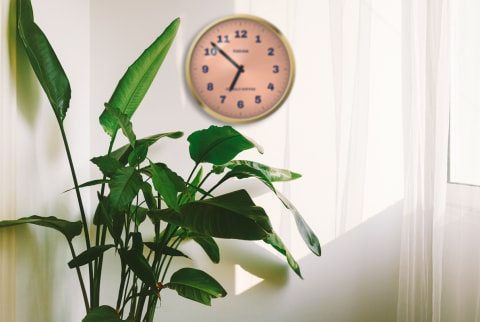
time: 6:52
